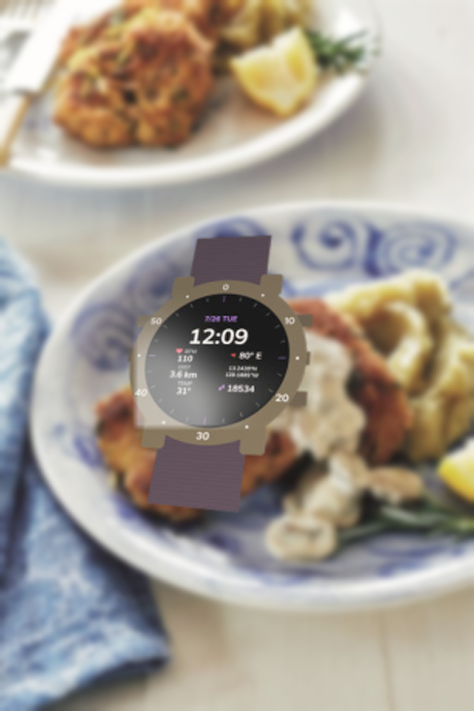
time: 12:09
